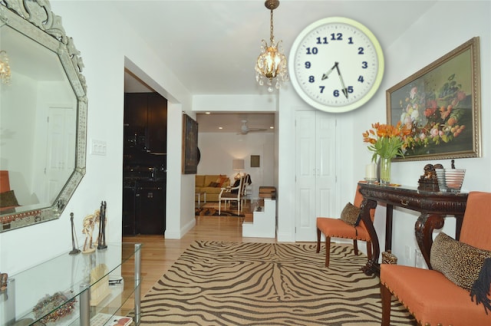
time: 7:27
